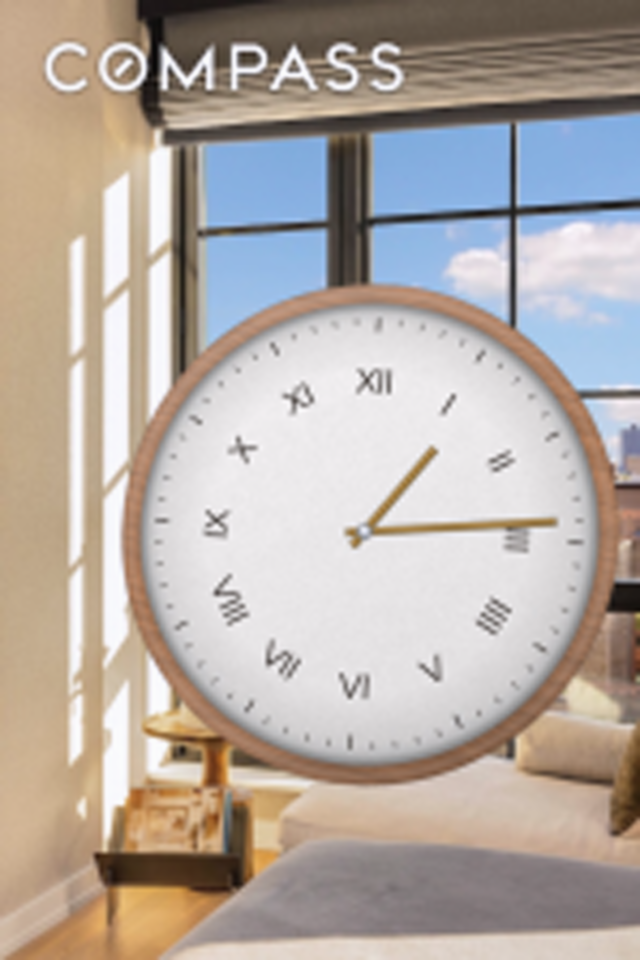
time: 1:14
